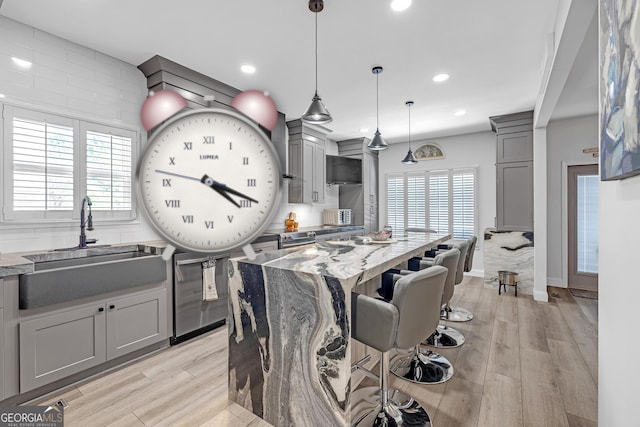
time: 4:18:47
